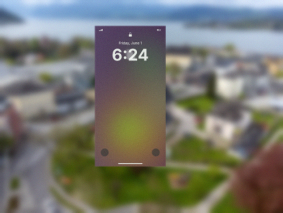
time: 6:24
